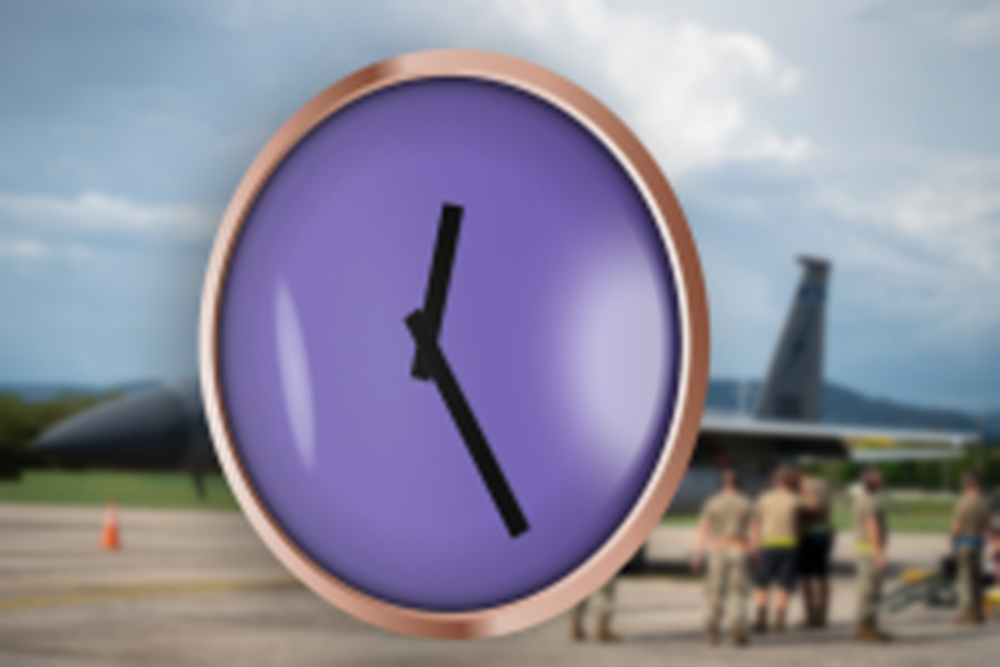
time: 12:25
